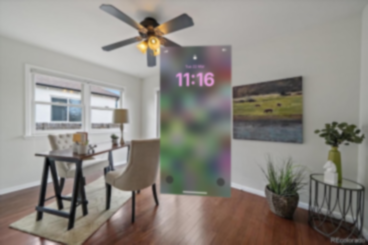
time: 11:16
